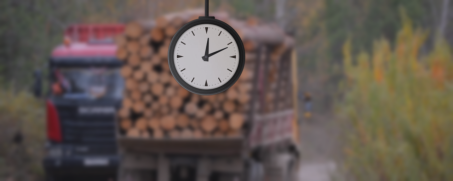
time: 12:11
